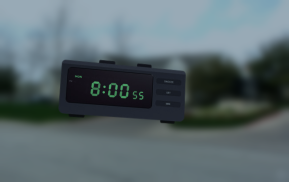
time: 8:00:55
